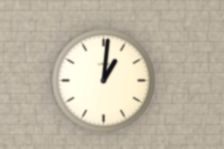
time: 1:01
